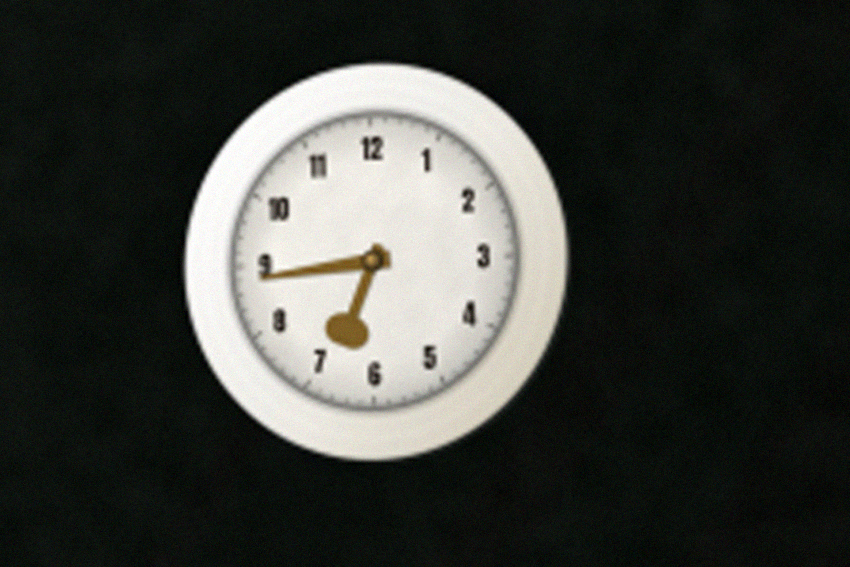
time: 6:44
